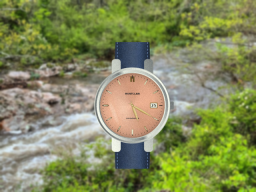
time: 5:20
